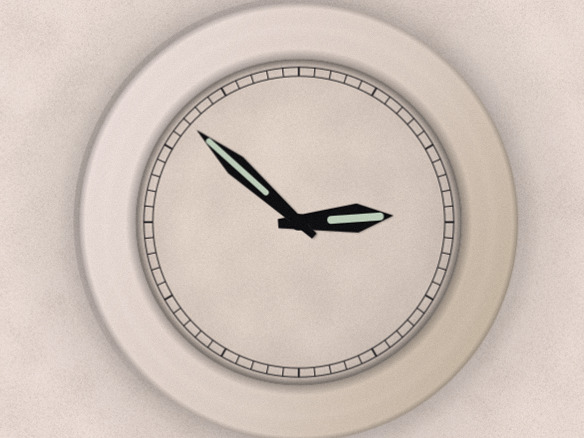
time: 2:52
